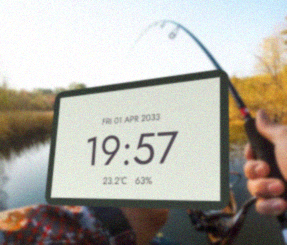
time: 19:57
